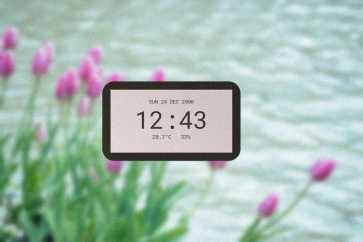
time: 12:43
